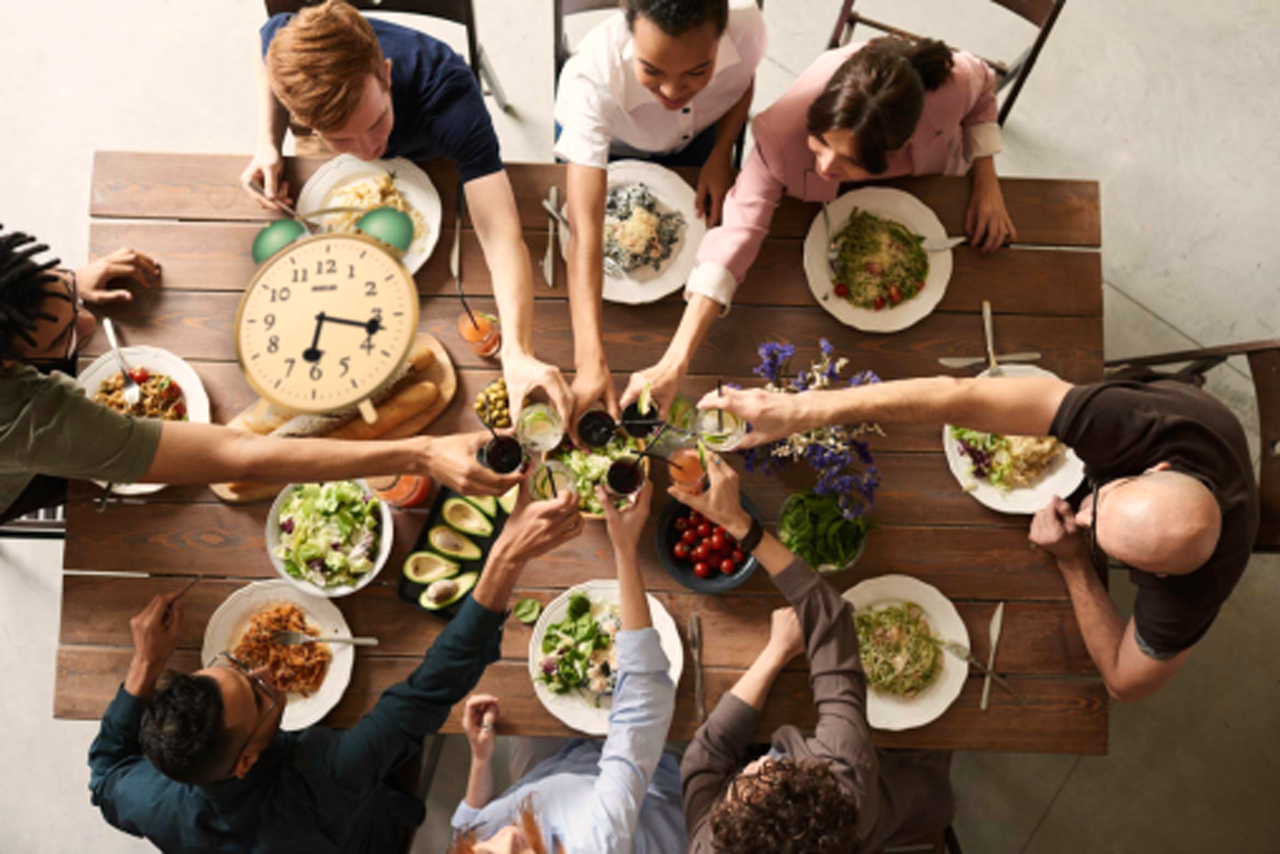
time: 6:17
